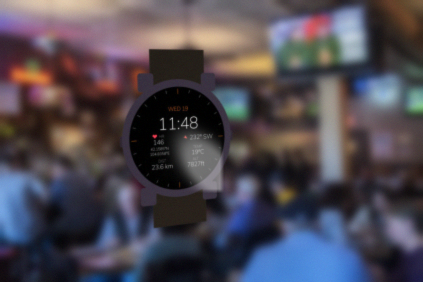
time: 11:48
